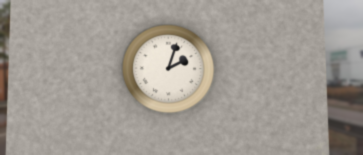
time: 2:03
